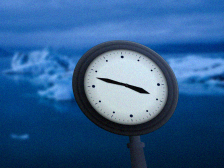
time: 3:48
